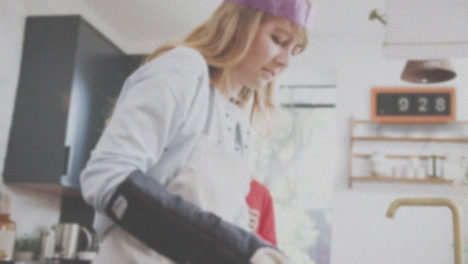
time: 9:28
